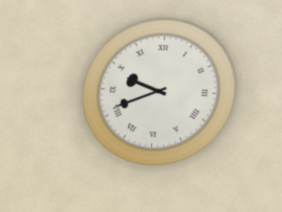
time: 9:41
